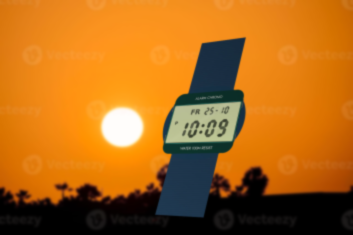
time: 10:09
